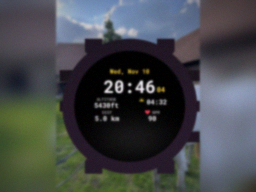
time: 20:46
